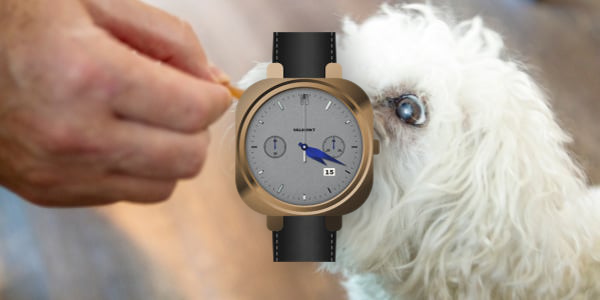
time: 4:19
